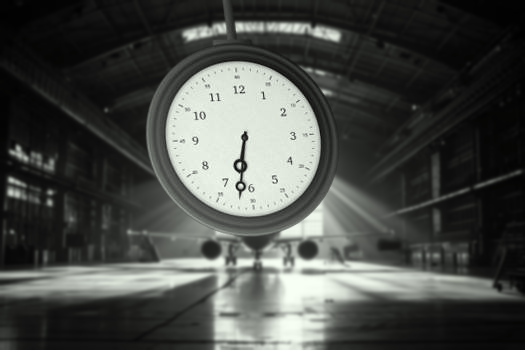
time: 6:32
